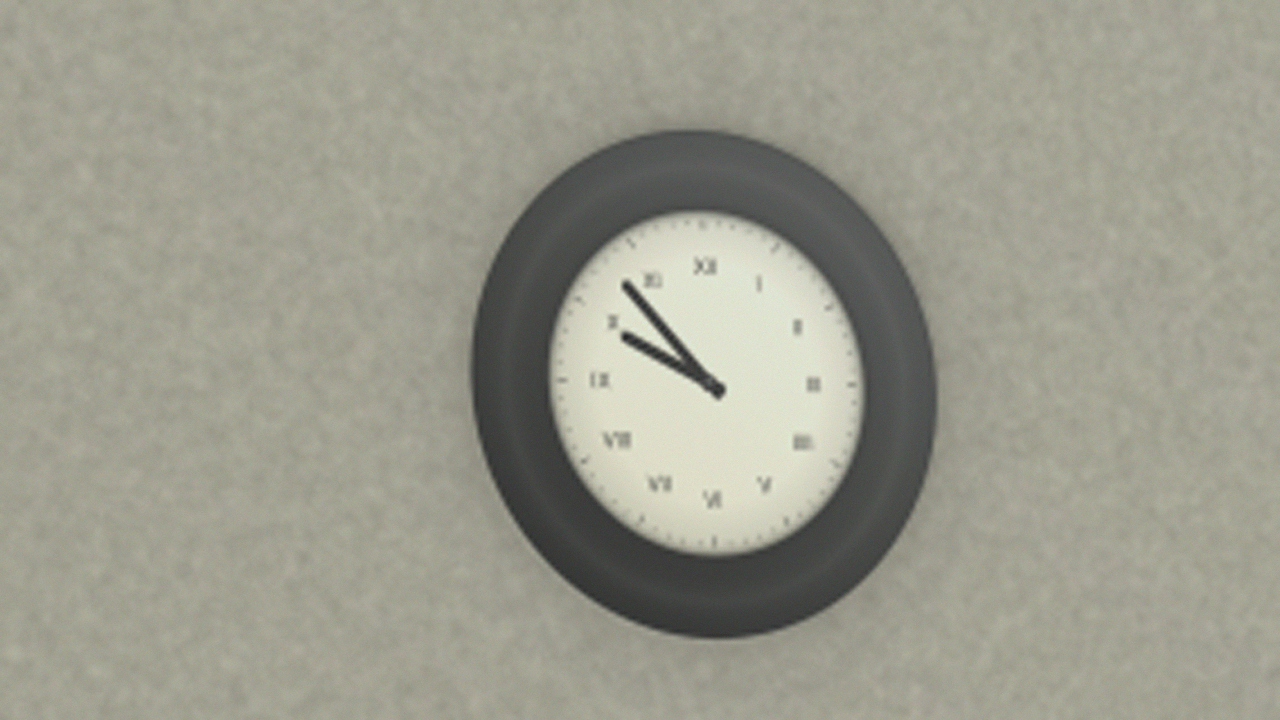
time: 9:53
